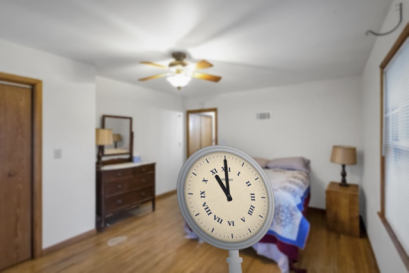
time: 11:00
